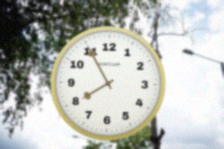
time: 7:55
